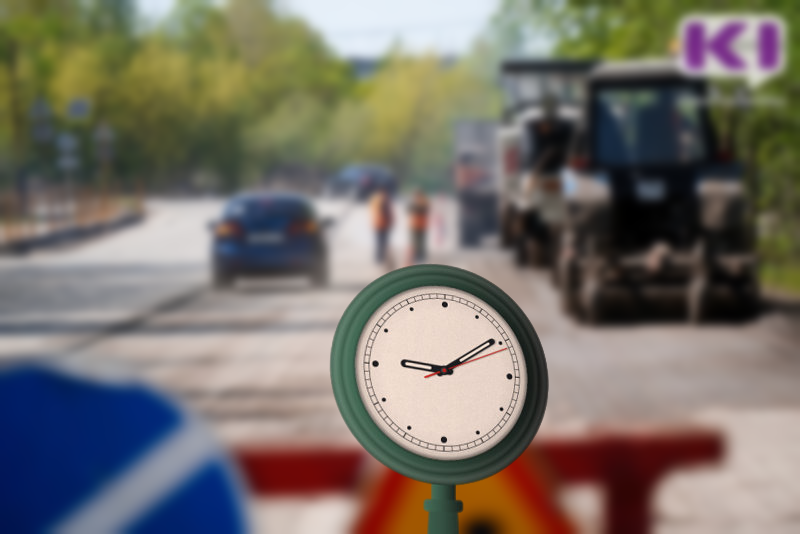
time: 9:09:11
